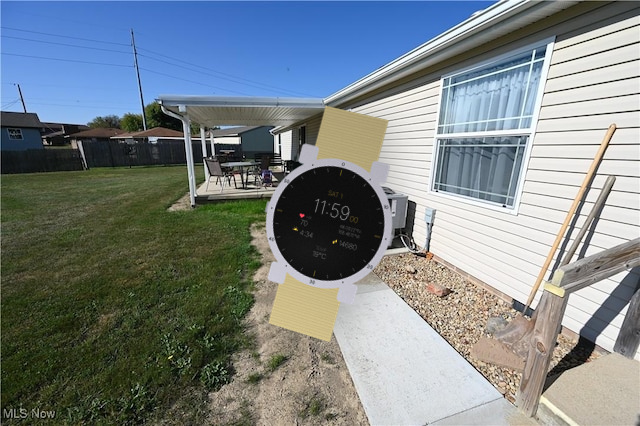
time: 11:59
